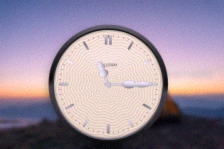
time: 11:15
